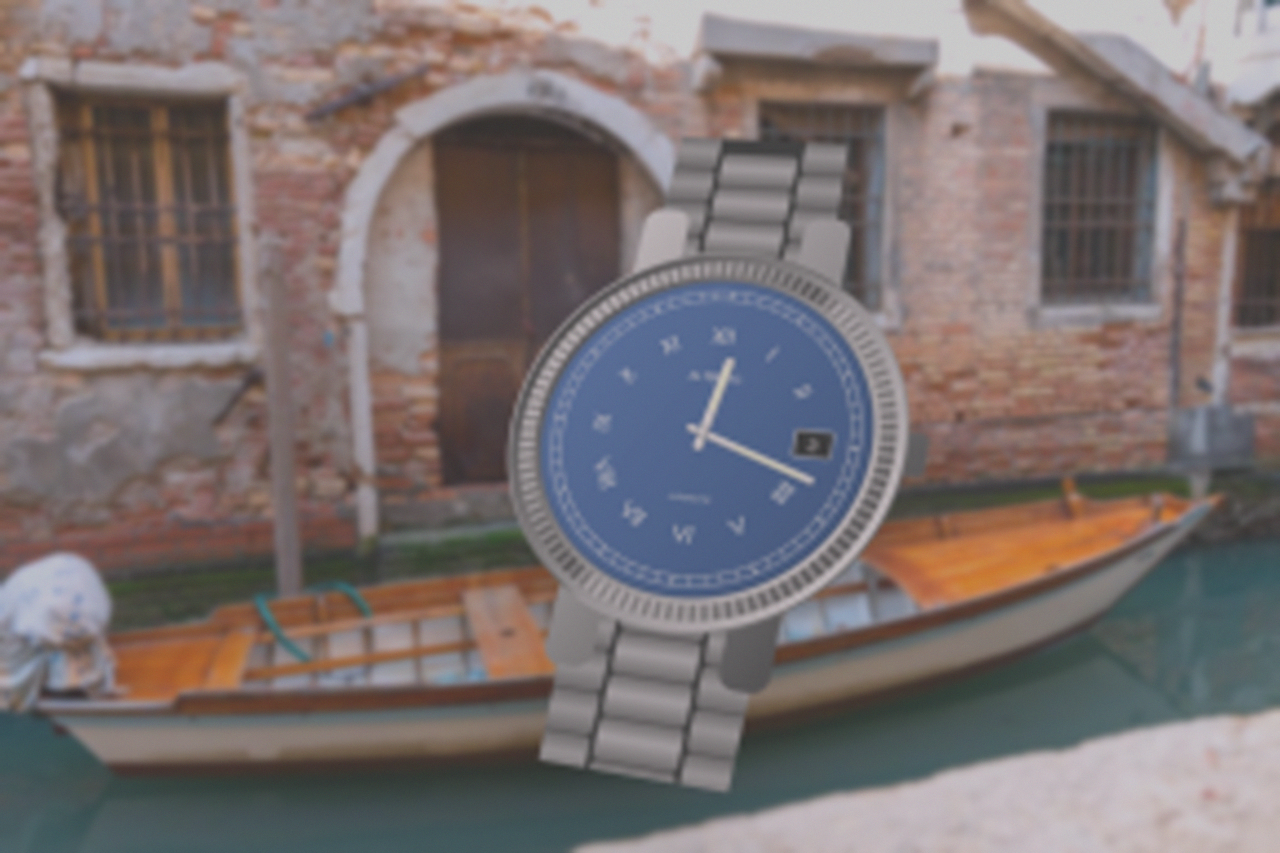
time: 12:18
